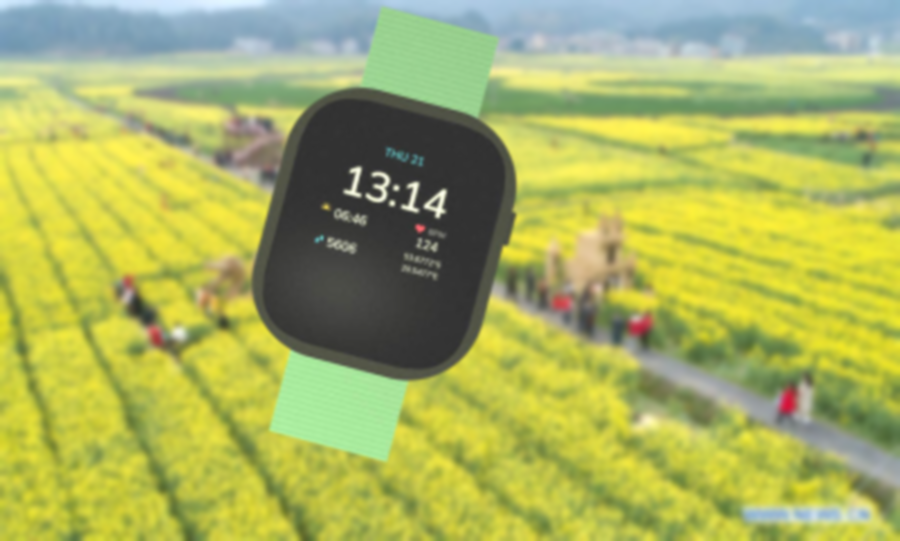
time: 13:14
